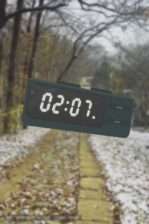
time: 2:07
